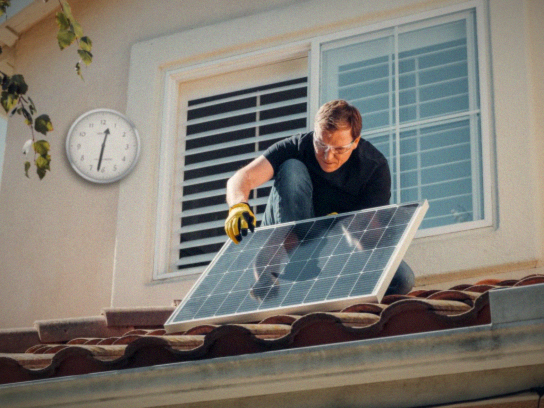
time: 12:32
